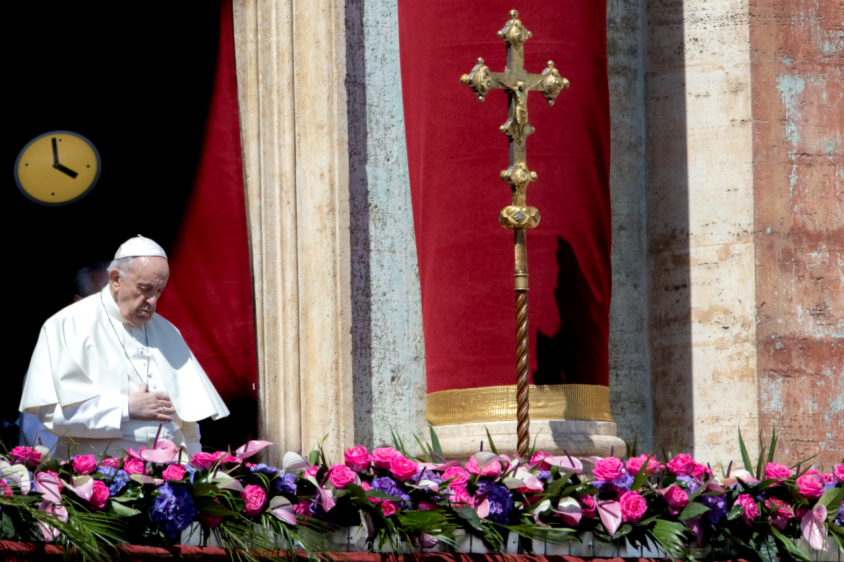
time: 3:58
